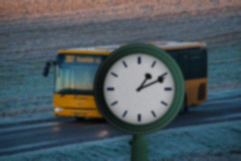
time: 1:11
